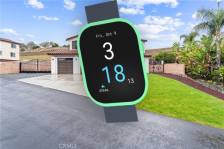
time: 3:18
